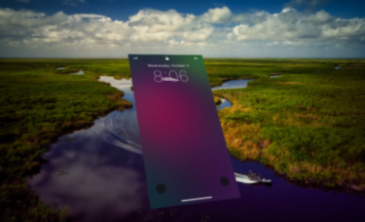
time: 8:06
